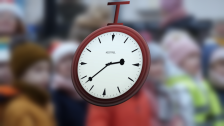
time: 2:38
